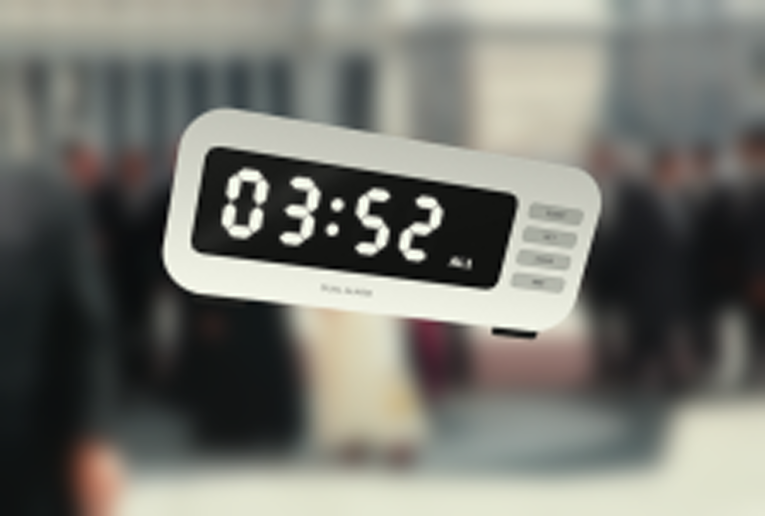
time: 3:52
